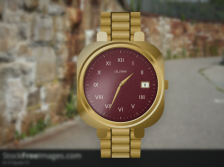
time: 1:34
